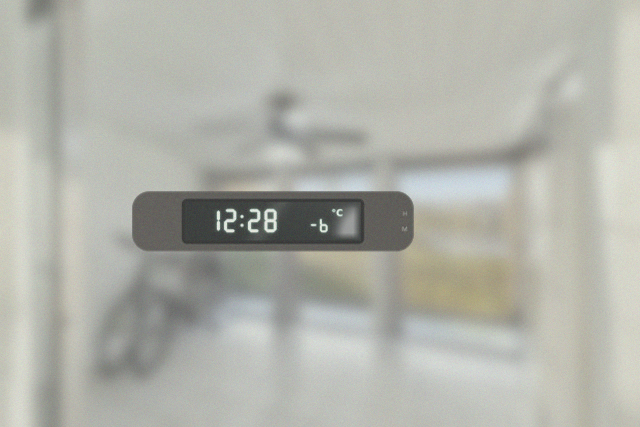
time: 12:28
